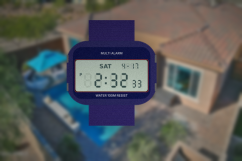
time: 2:32:33
